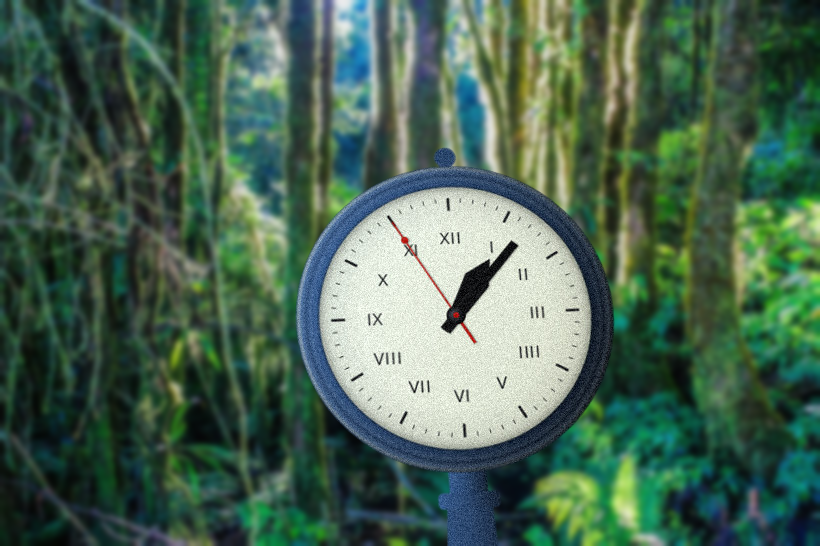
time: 1:06:55
